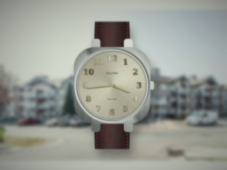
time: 3:44
